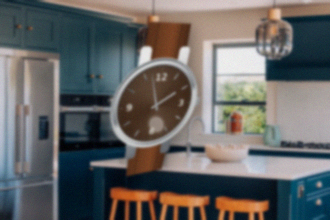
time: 1:57
